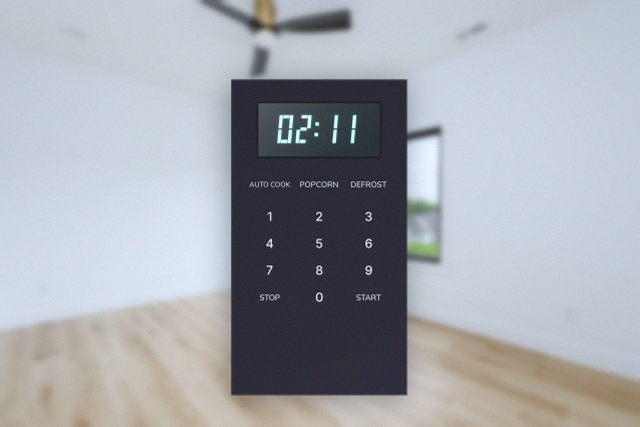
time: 2:11
